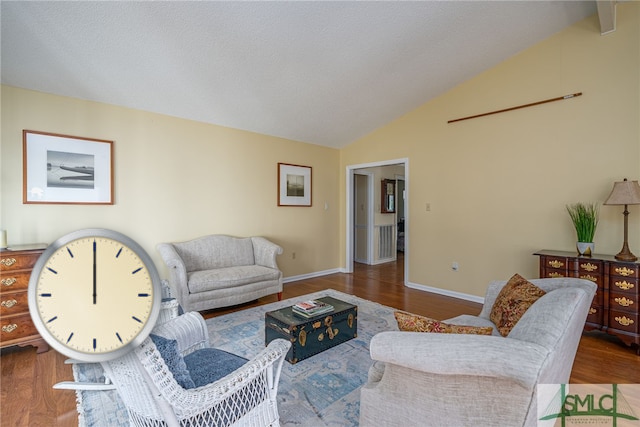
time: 12:00
